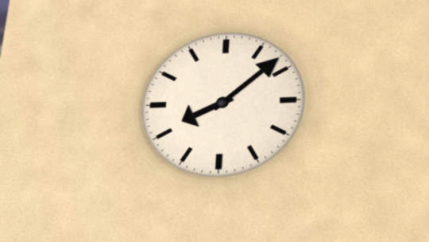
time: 8:08
